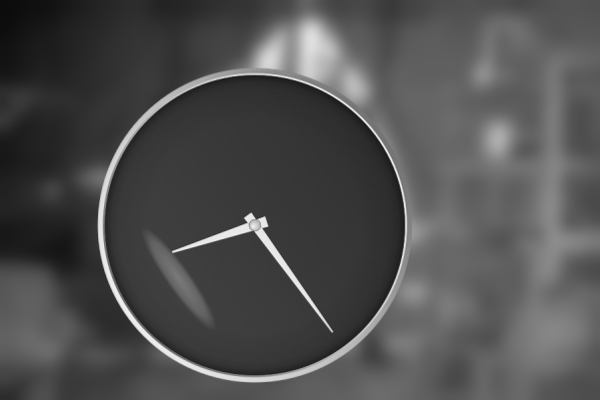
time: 8:24
